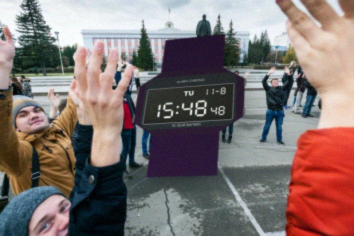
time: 15:48:48
